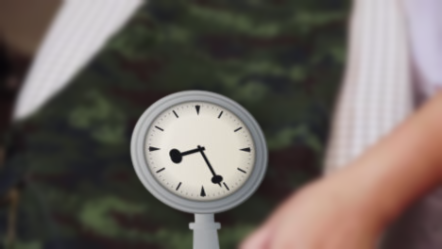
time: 8:26
